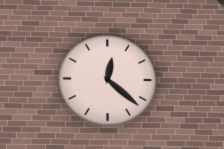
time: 12:22
